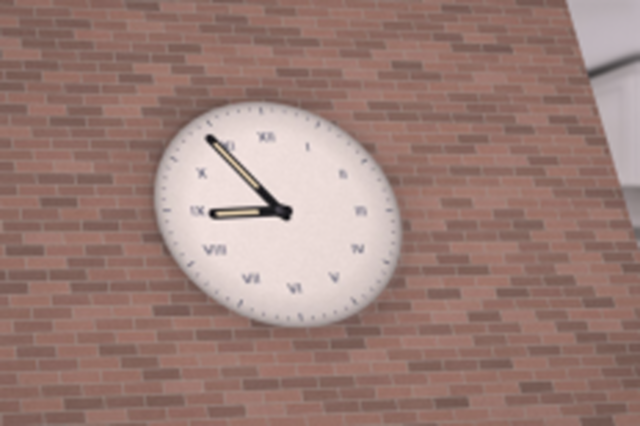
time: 8:54
